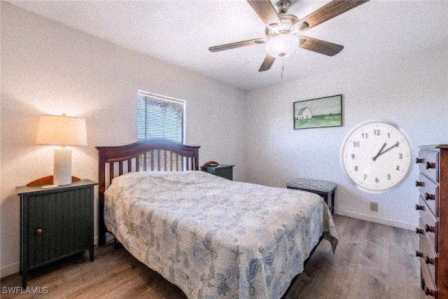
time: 1:10
